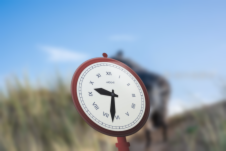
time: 9:32
